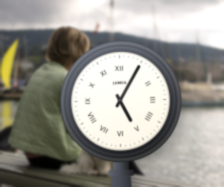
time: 5:05
